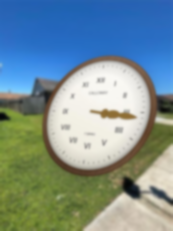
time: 3:16
